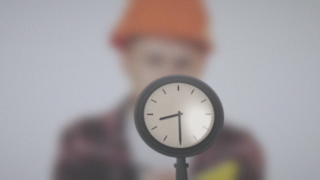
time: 8:30
